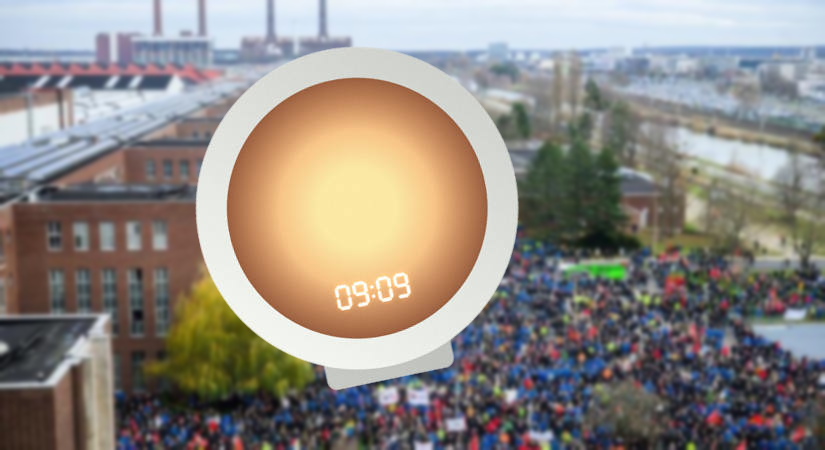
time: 9:09
